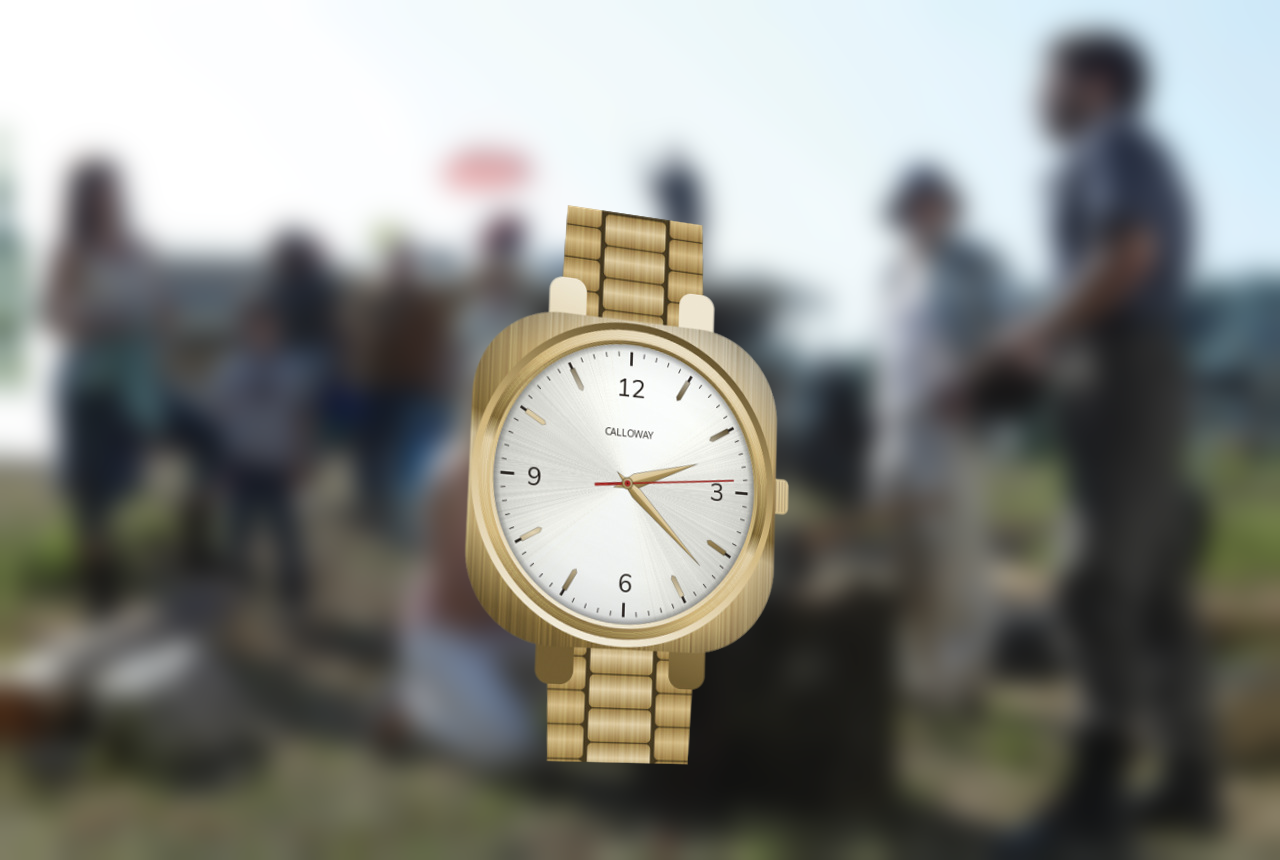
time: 2:22:14
